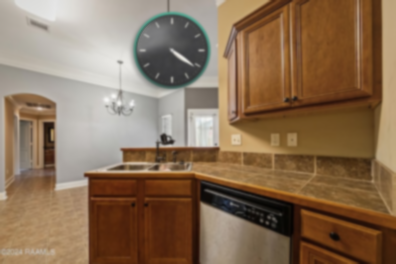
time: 4:21
